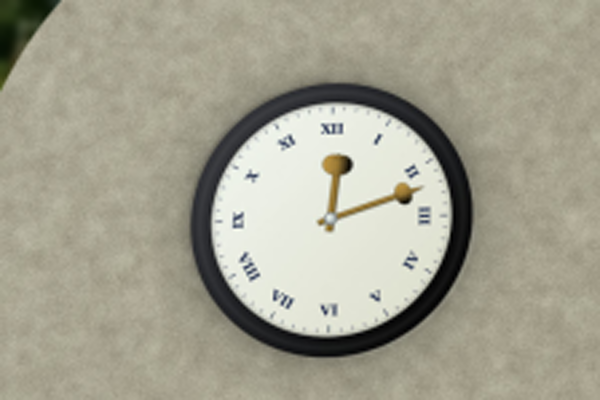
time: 12:12
